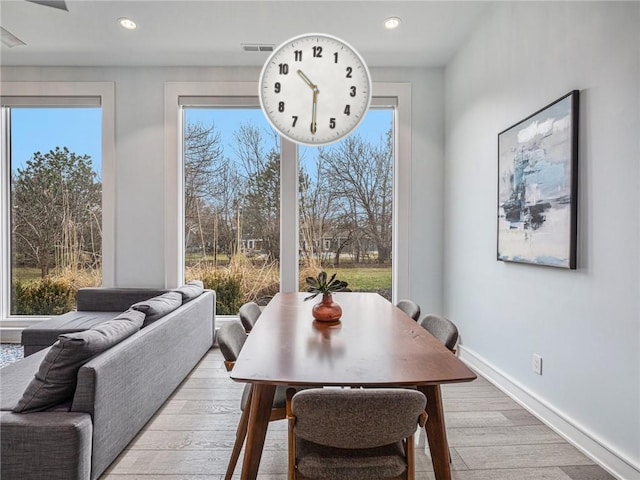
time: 10:30
